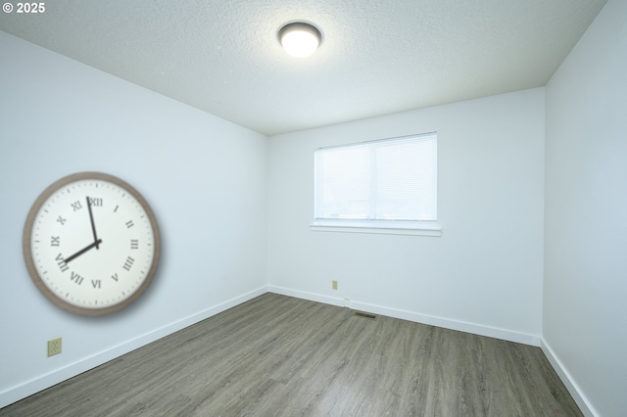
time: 7:58
